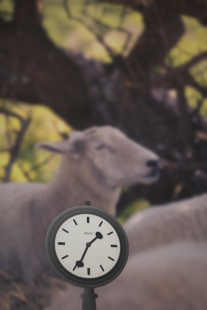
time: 1:34
